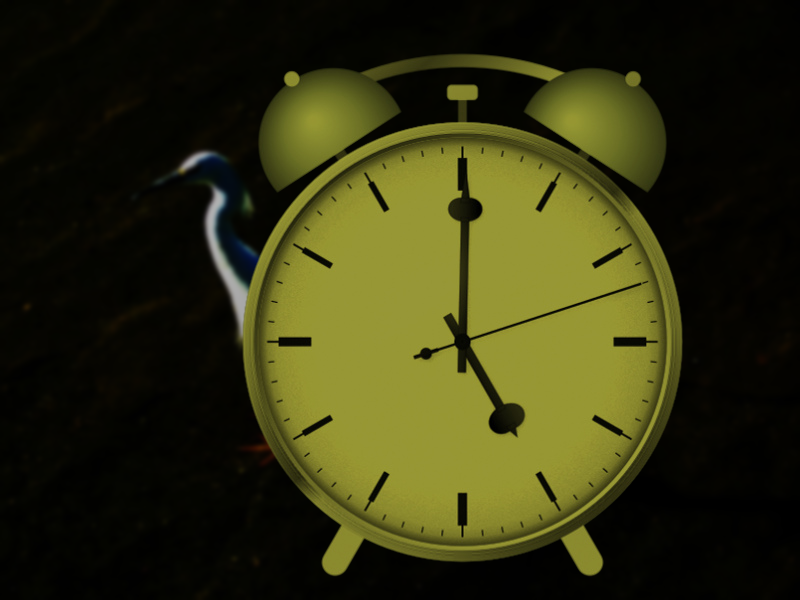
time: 5:00:12
